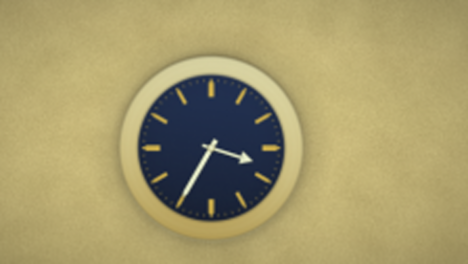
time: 3:35
